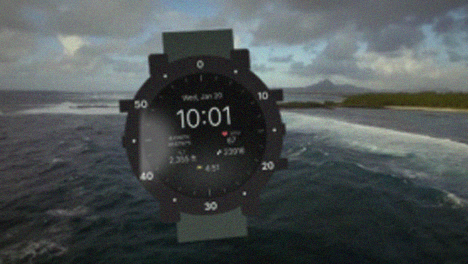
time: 10:01
